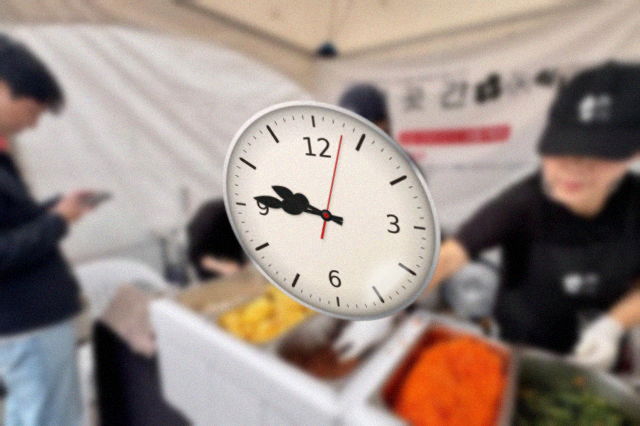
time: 9:46:03
